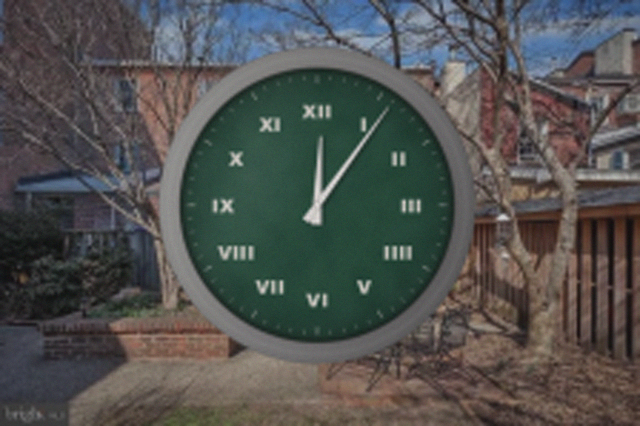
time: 12:06
